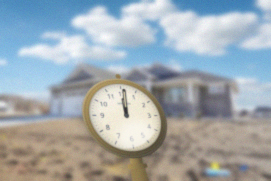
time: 12:01
